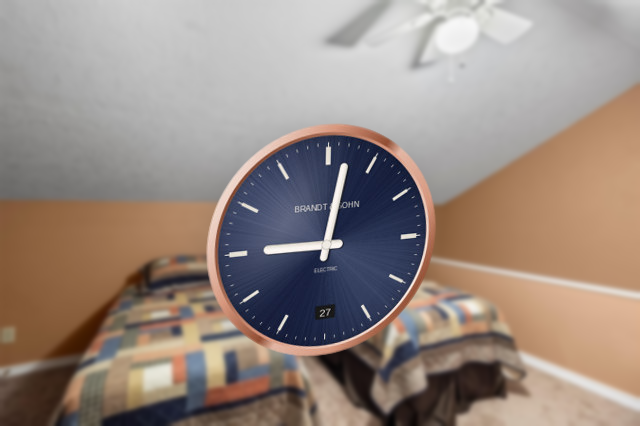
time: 9:02
